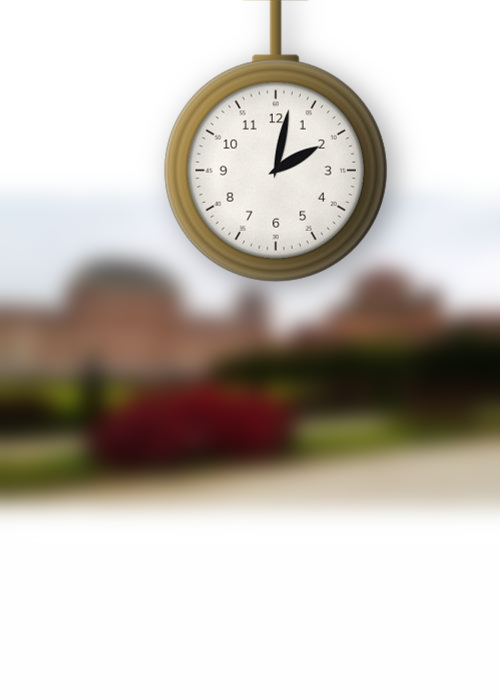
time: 2:02
